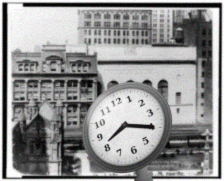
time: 8:20
